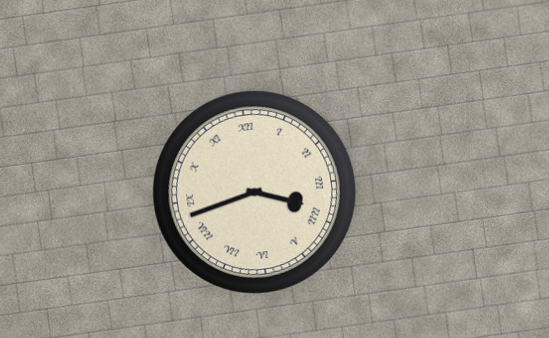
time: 3:43
